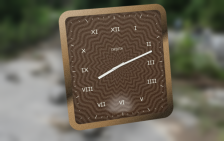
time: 8:12
